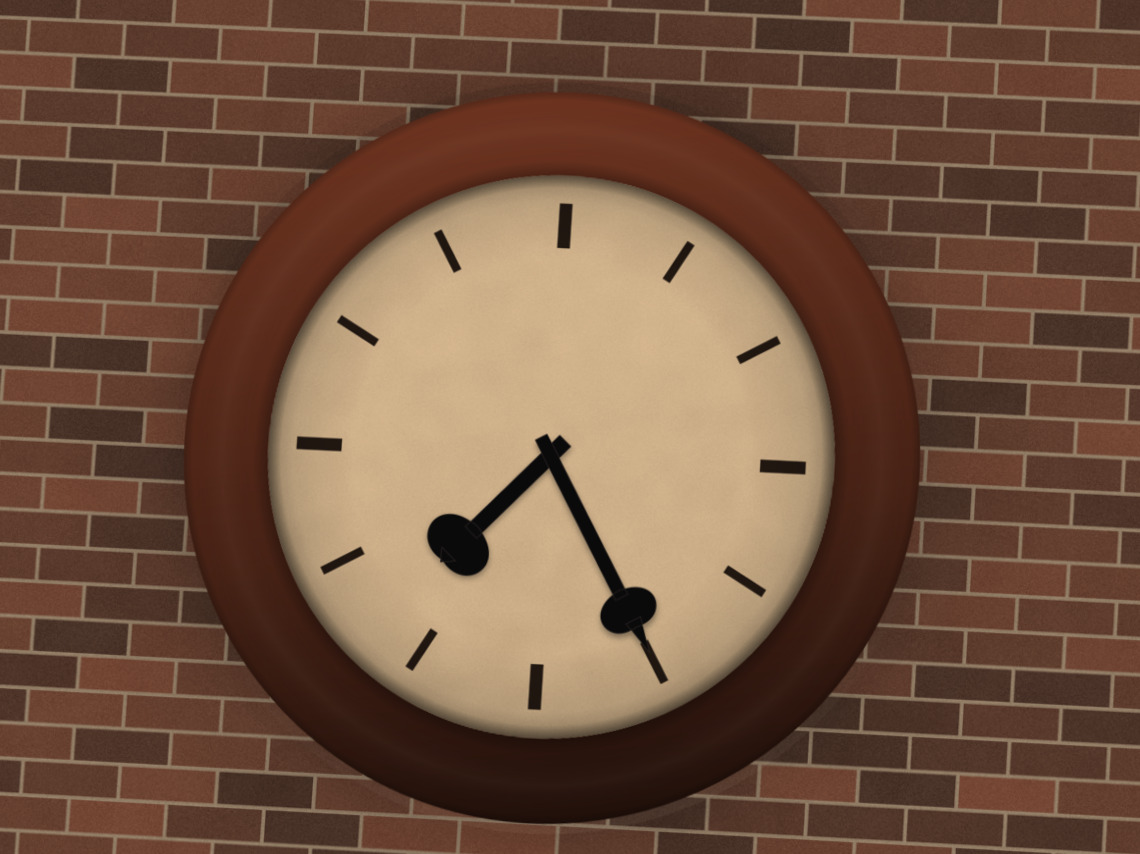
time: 7:25
